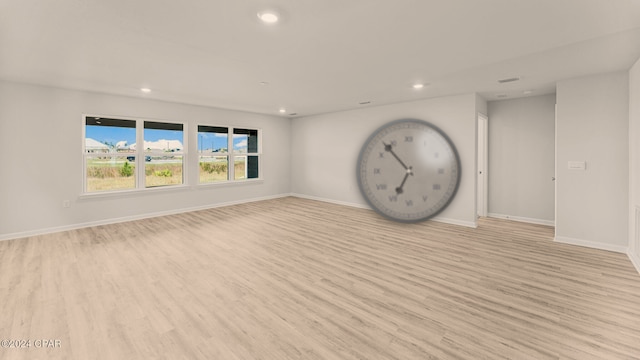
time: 6:53
